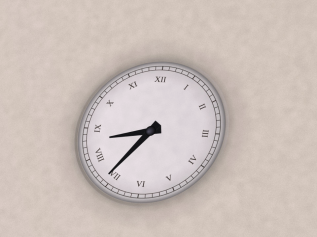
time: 8:36
